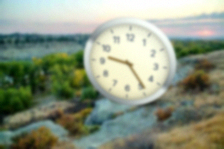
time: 9:24
